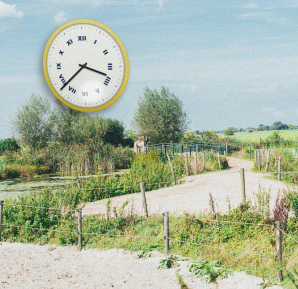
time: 3:38
